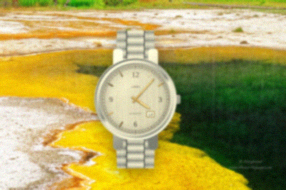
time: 4:07
